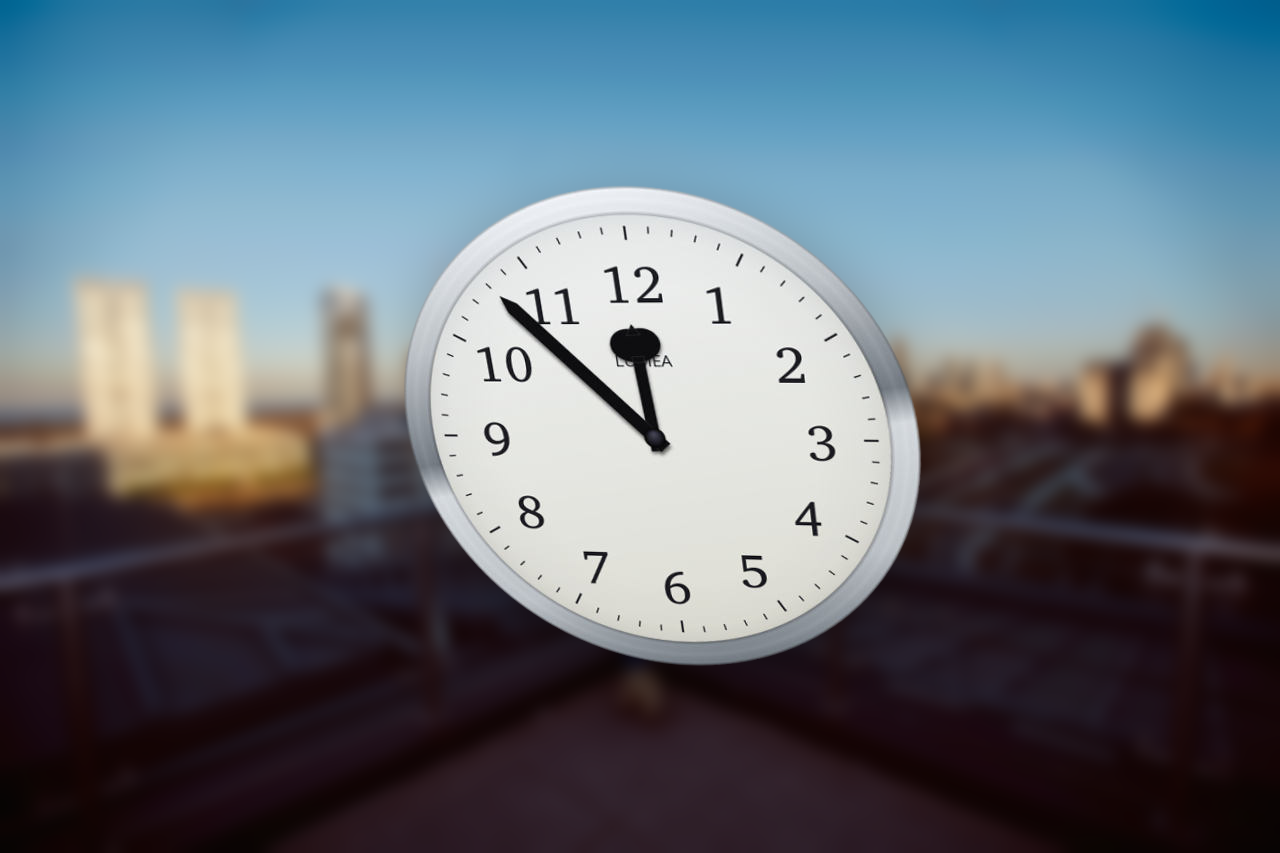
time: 11:53
